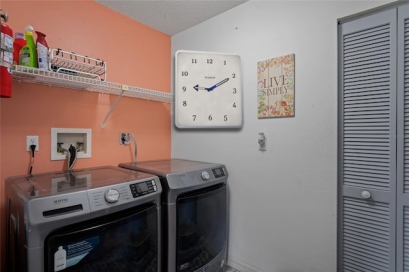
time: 9:10
